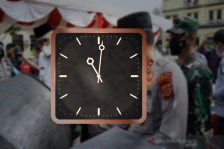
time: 11:01
